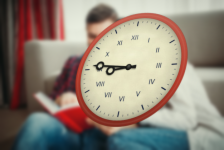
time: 8:46
